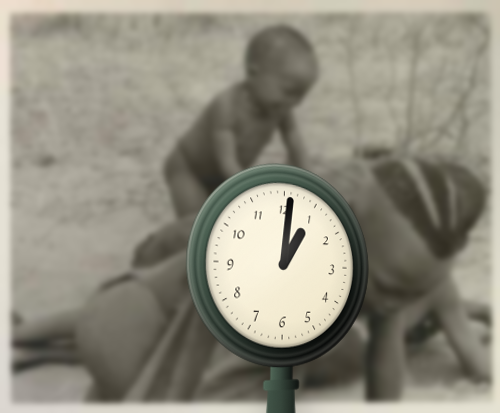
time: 1:01
